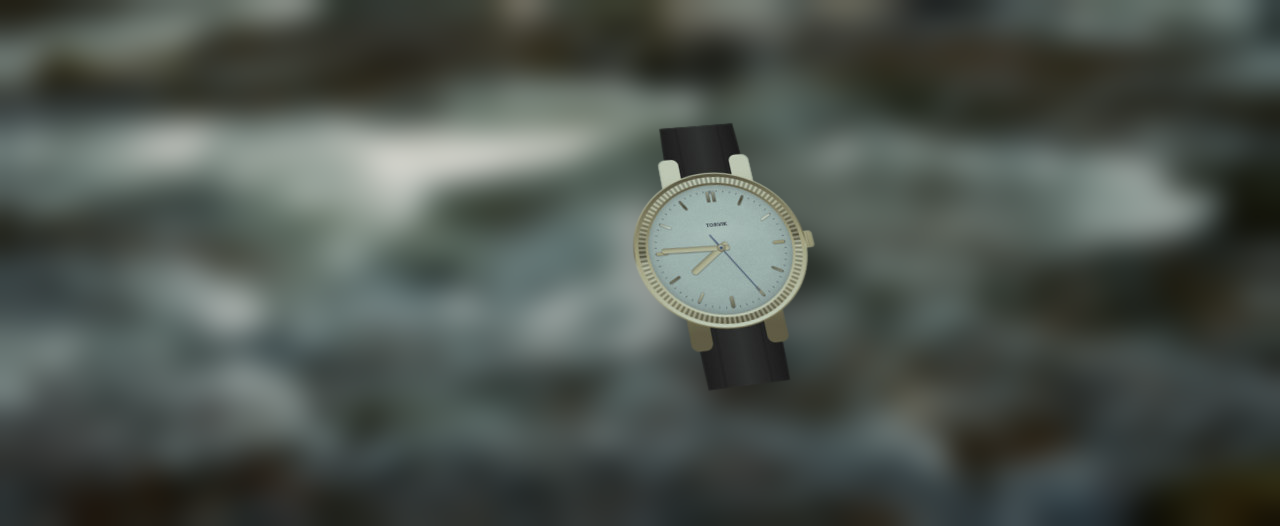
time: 7:45:25
